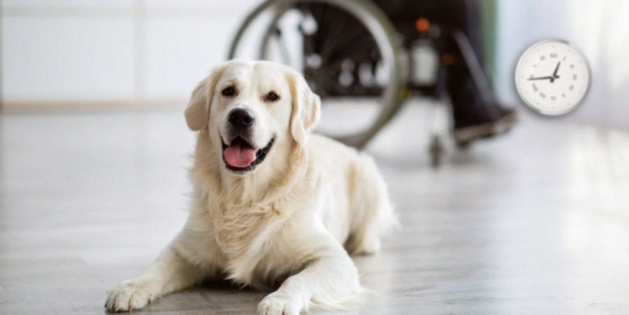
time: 12:44
